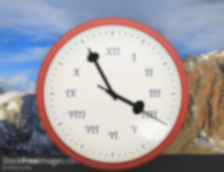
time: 3:55:20
